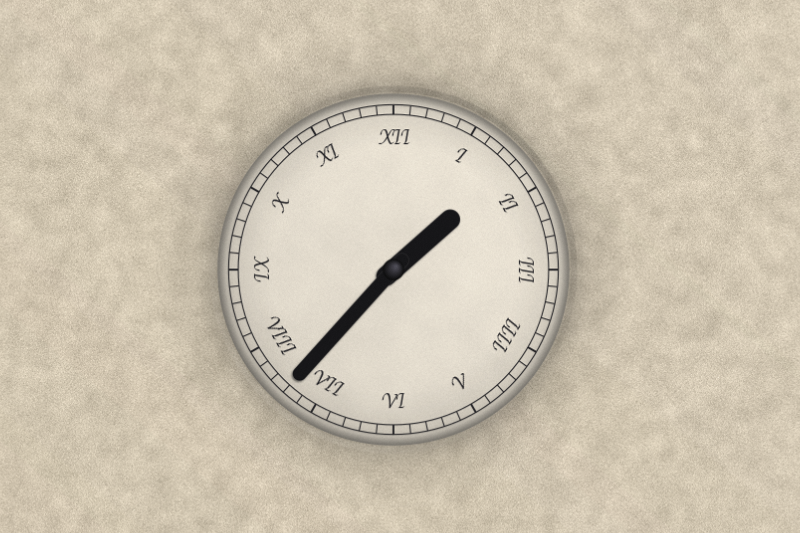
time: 1:37
